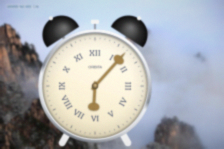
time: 6:07
